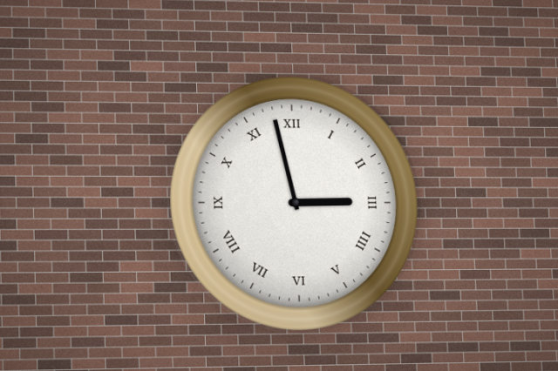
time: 2:58
